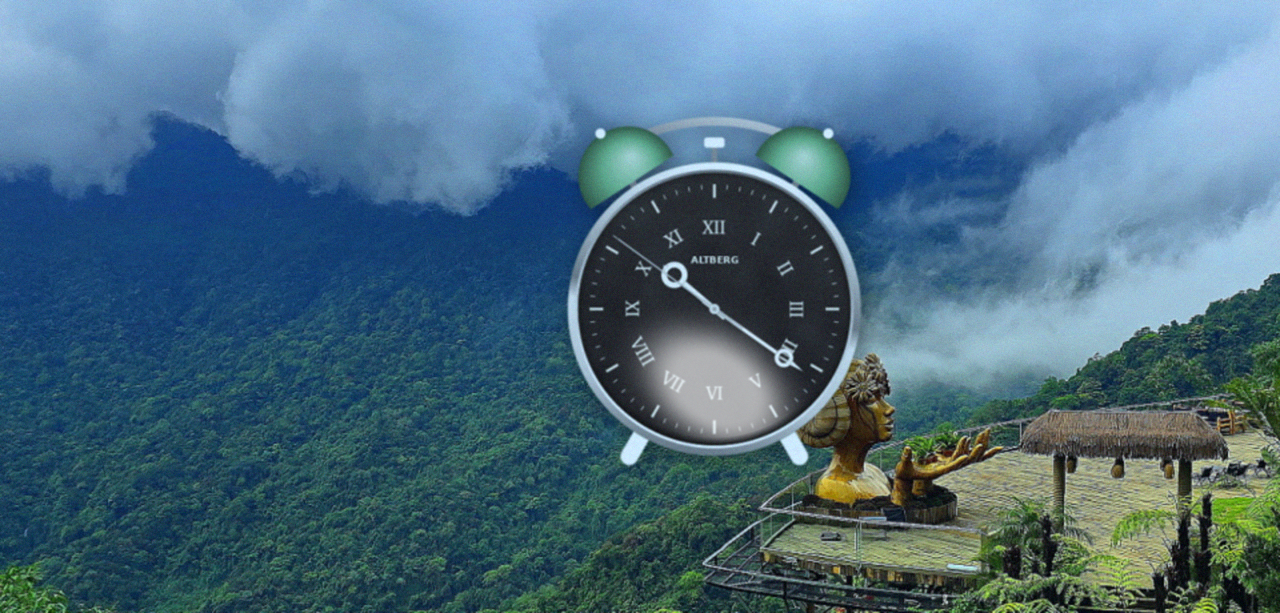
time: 10:20:51
